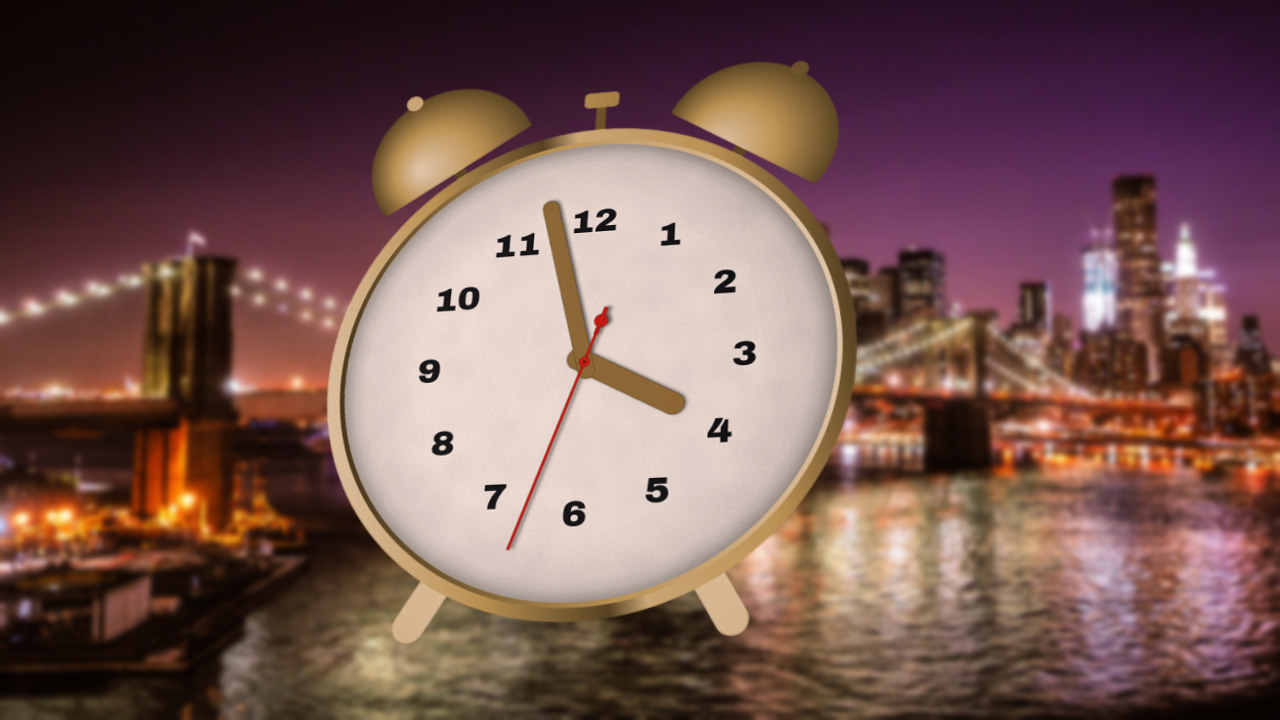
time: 3:57:33
